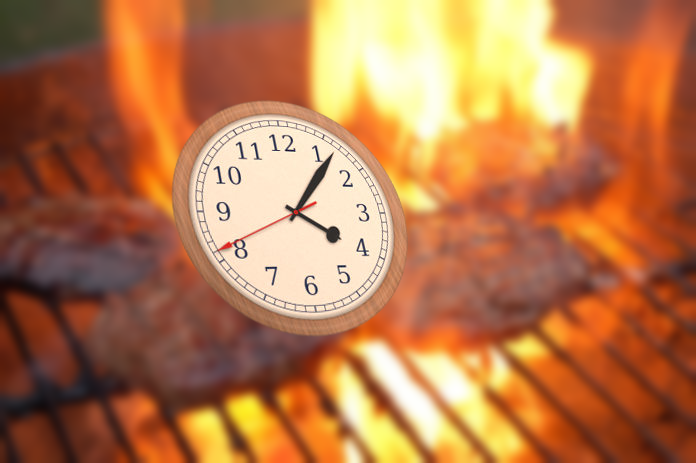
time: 4:06:41
